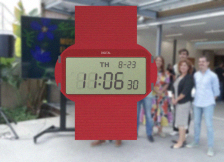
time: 11:06:30
